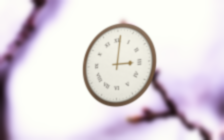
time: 3:01
